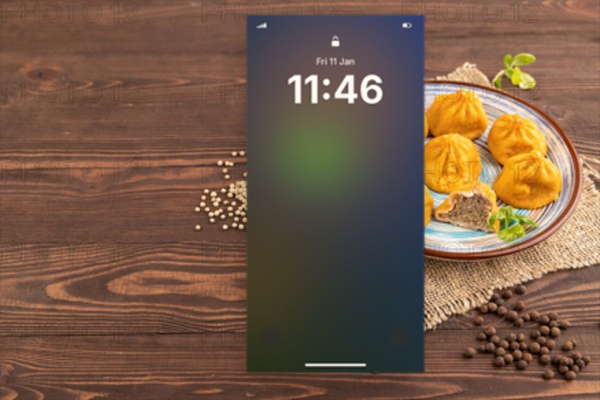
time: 11:46
